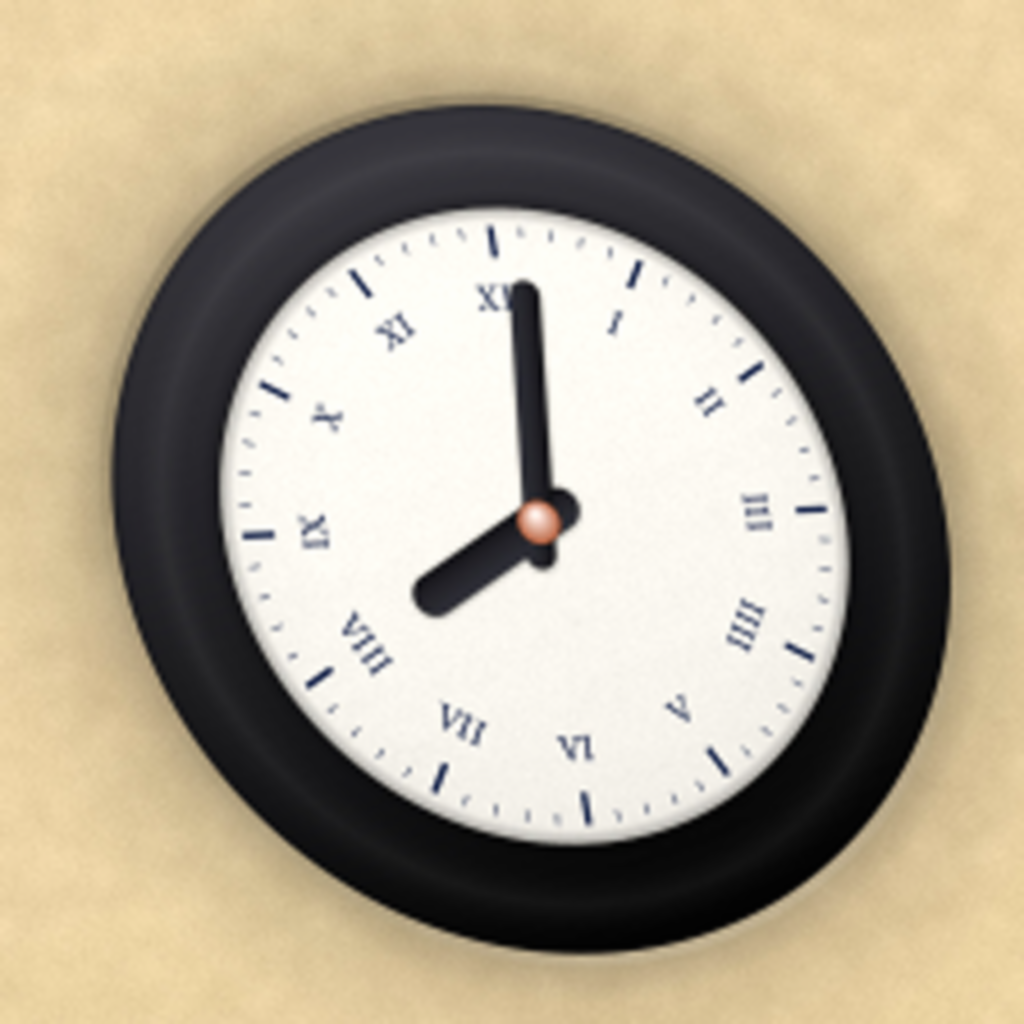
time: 8:01
